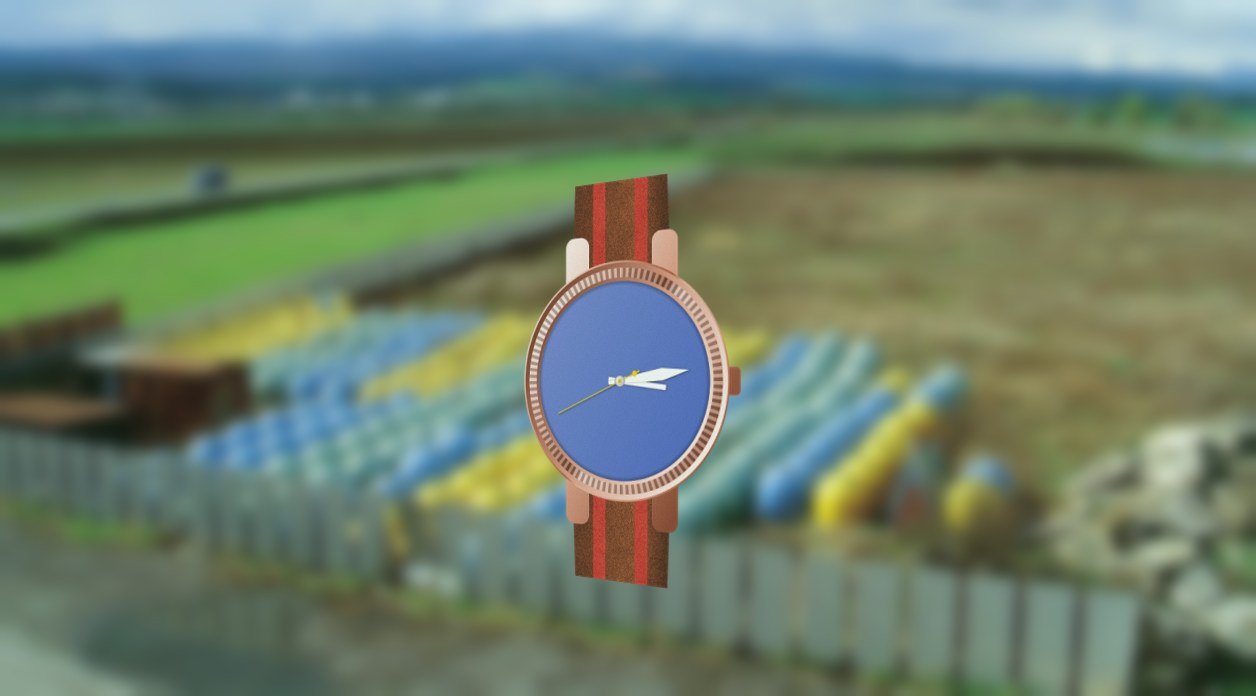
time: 3:13:41
